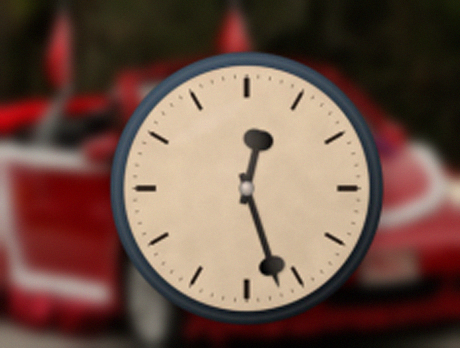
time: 12:27
